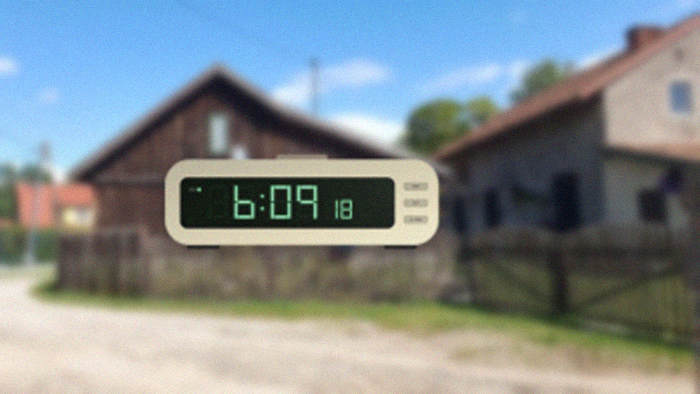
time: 6:09:18
